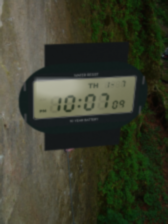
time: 10:07
